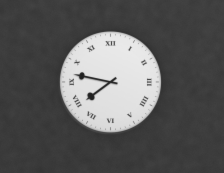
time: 7:47
